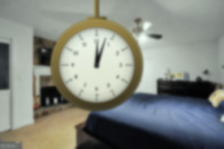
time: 12:03
